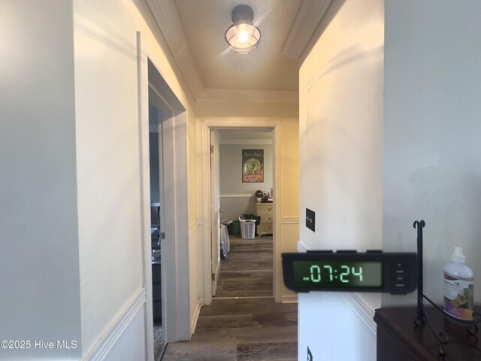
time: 7:24
